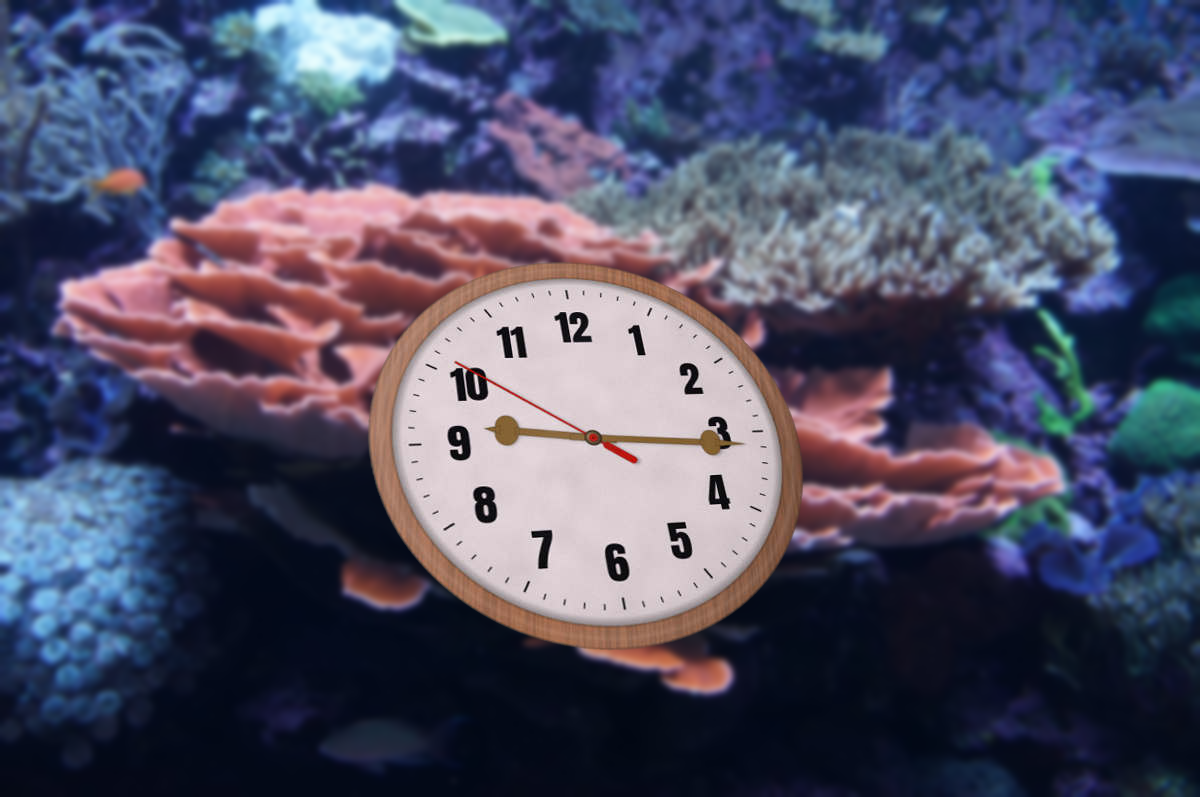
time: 9:15:51
